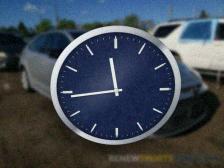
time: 11:44
